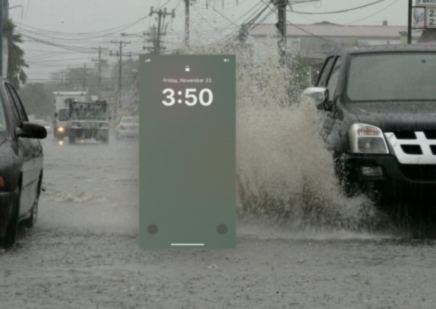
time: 3:50
